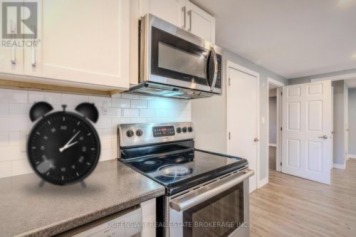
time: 2:07
